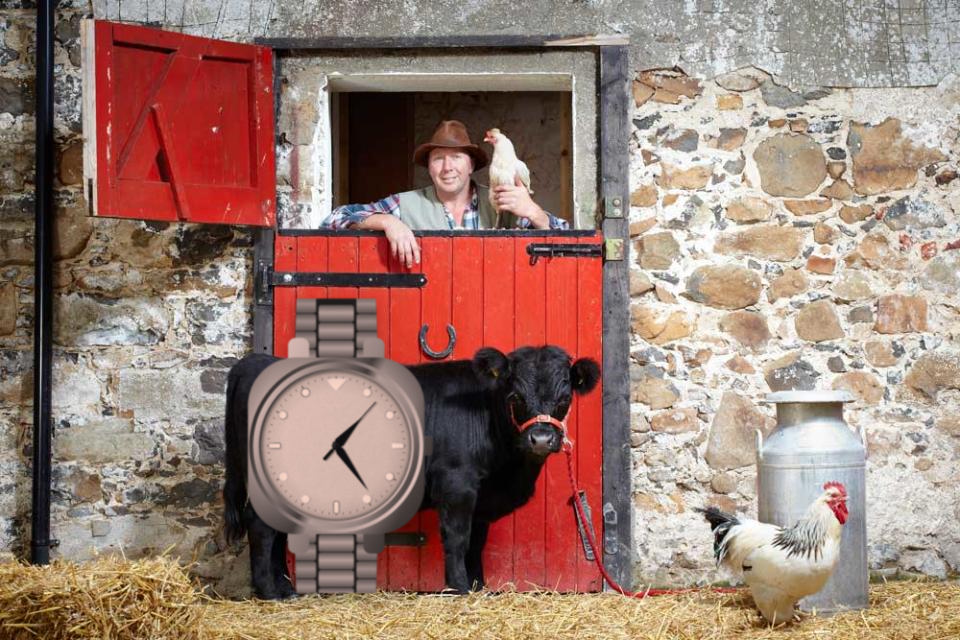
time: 1:24:07
